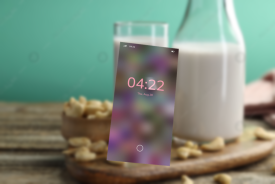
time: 4:22
